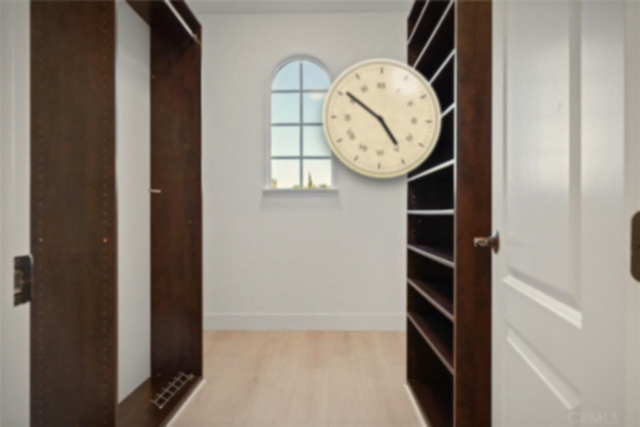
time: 4:51
